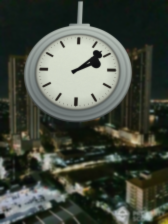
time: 2:08
